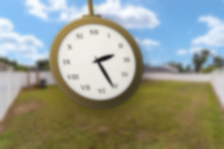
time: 2:26
